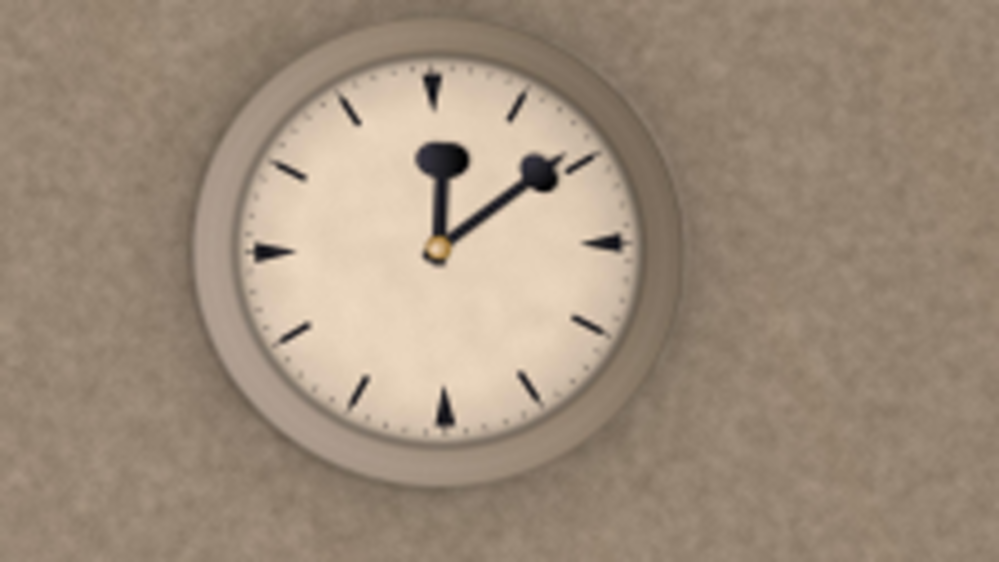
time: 12:09
